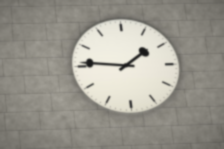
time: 1:46
